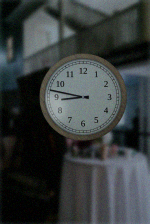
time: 8:47
